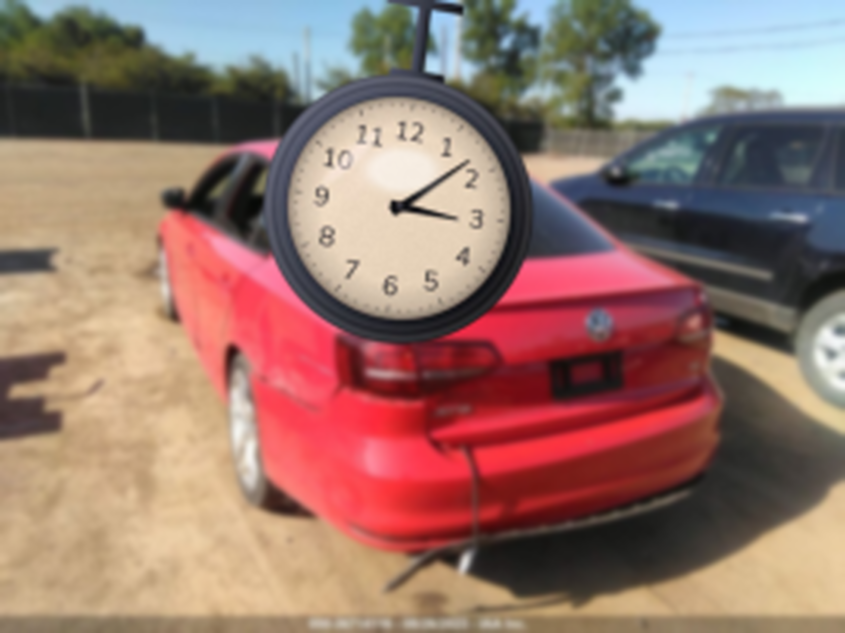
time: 3:08
